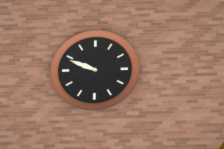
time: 9:49
